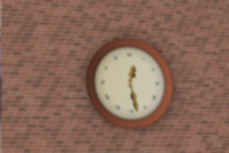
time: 12:28
